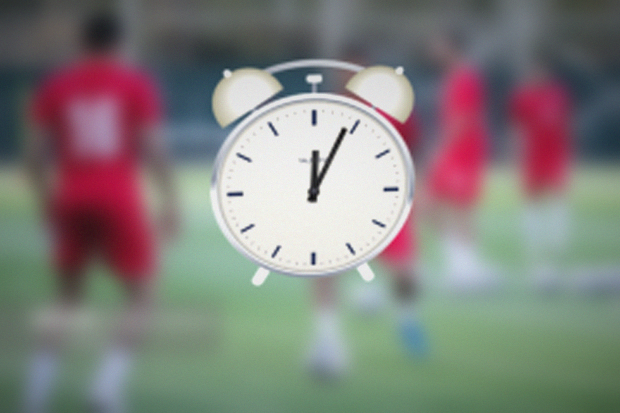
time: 12:04
